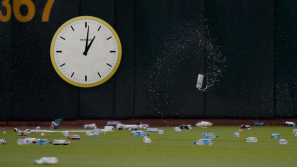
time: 1:01
